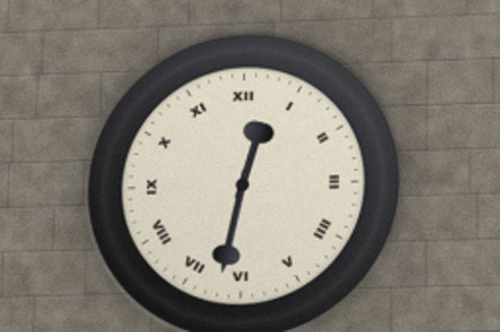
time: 12:32
